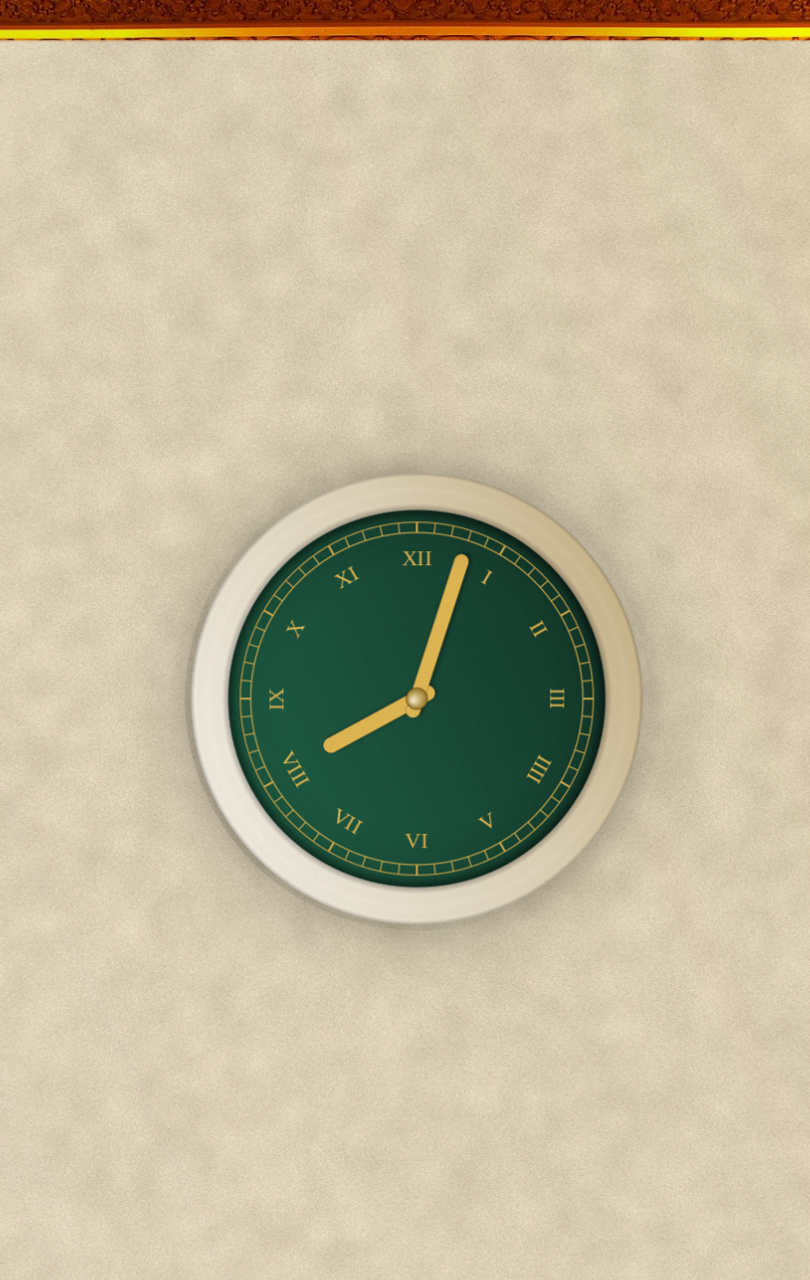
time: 8:03
